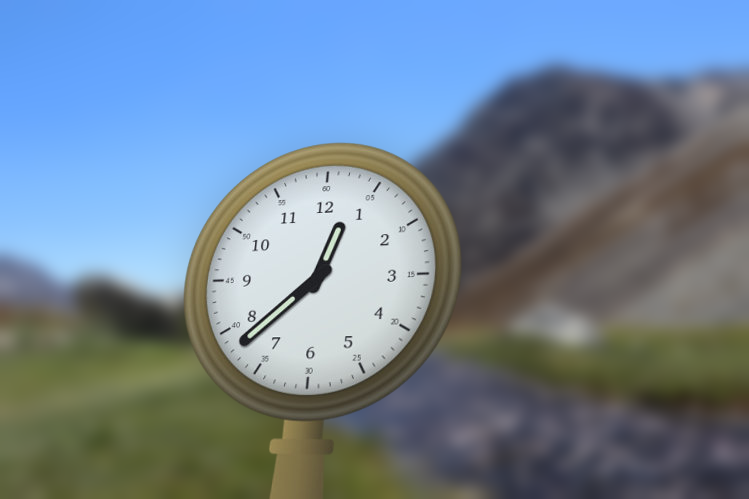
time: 12:38
